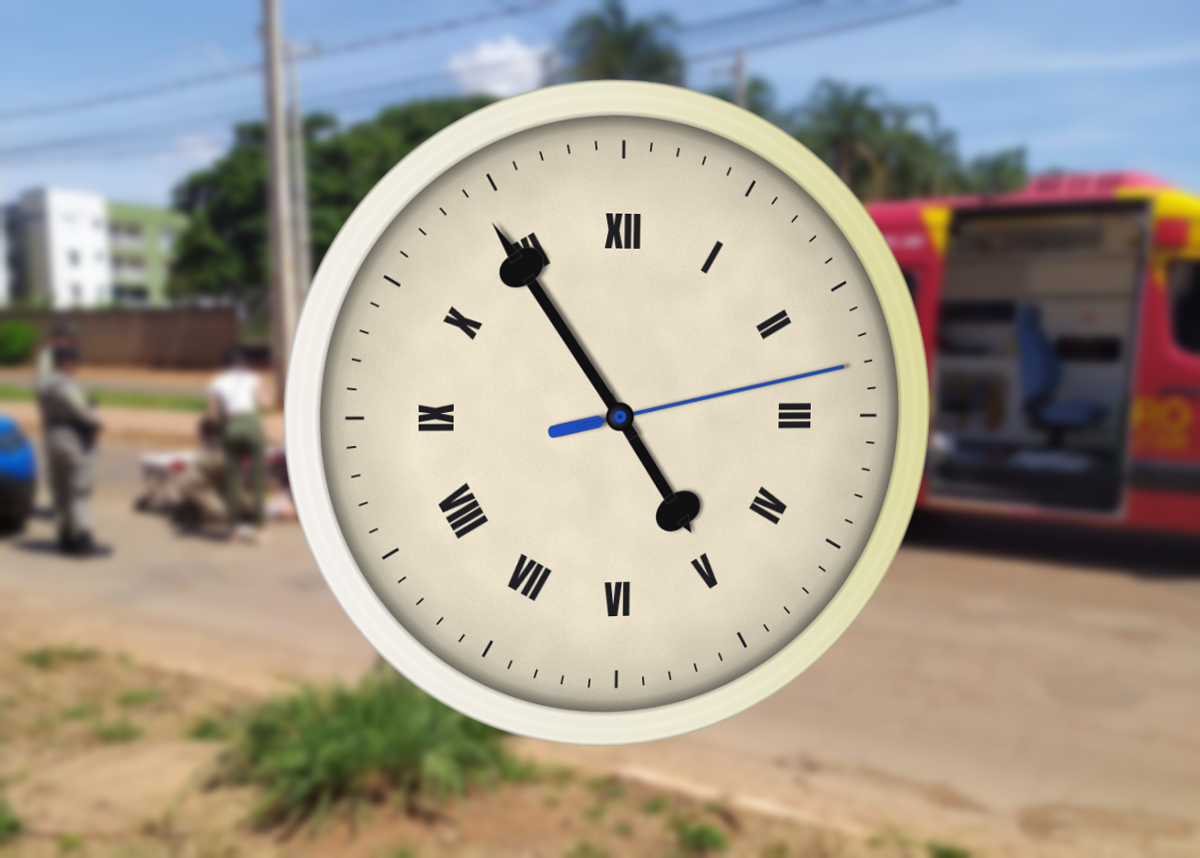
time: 4:54:13
